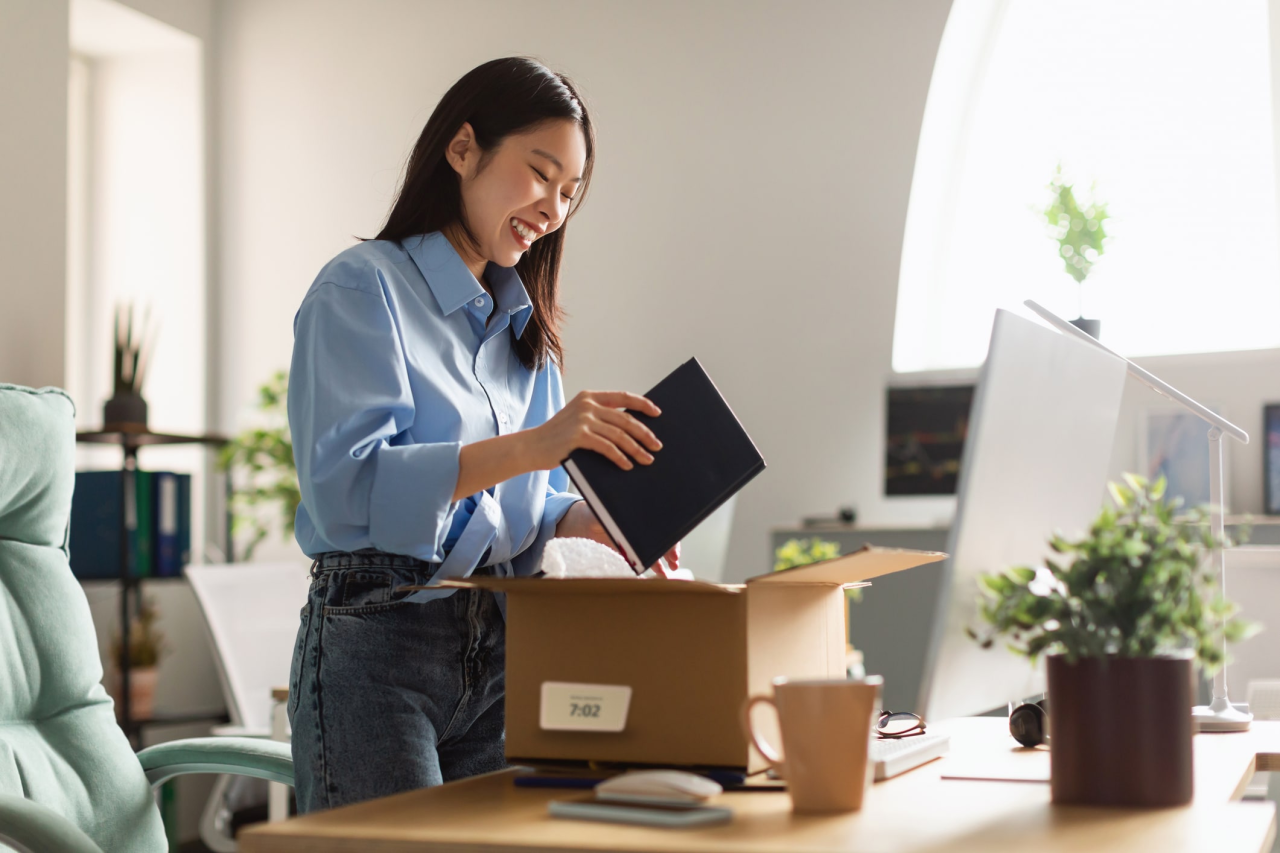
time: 7:02
